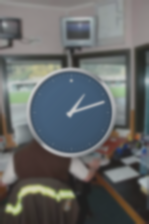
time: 1:12
